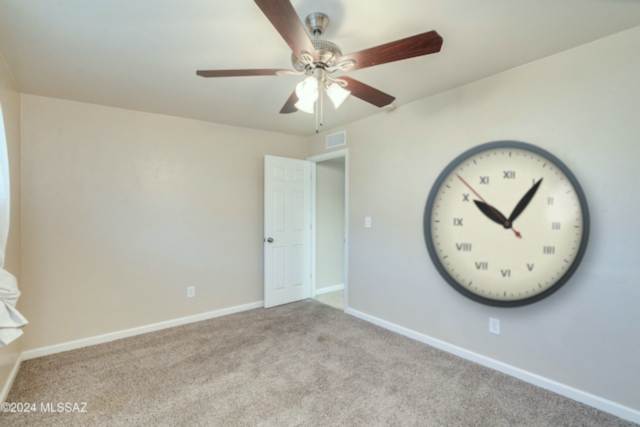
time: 10:05:52
